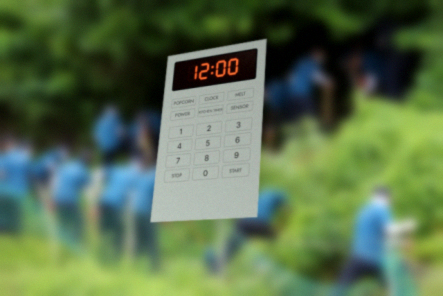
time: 12:00
